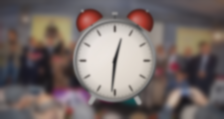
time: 12:31
